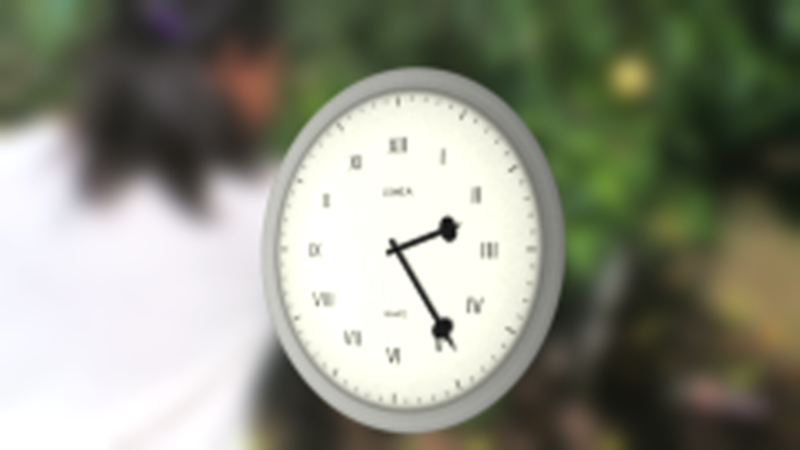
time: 2:24
